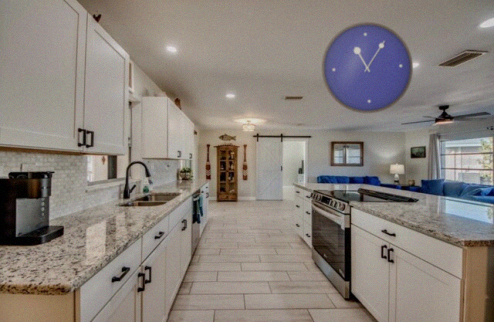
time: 11:06
